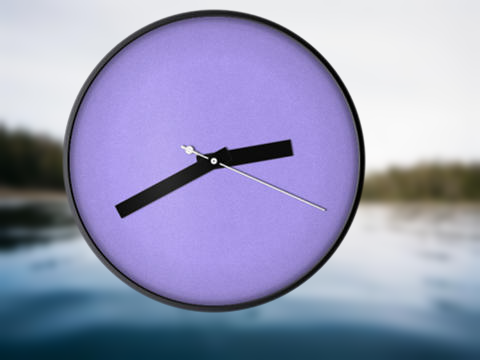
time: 2:40:19
